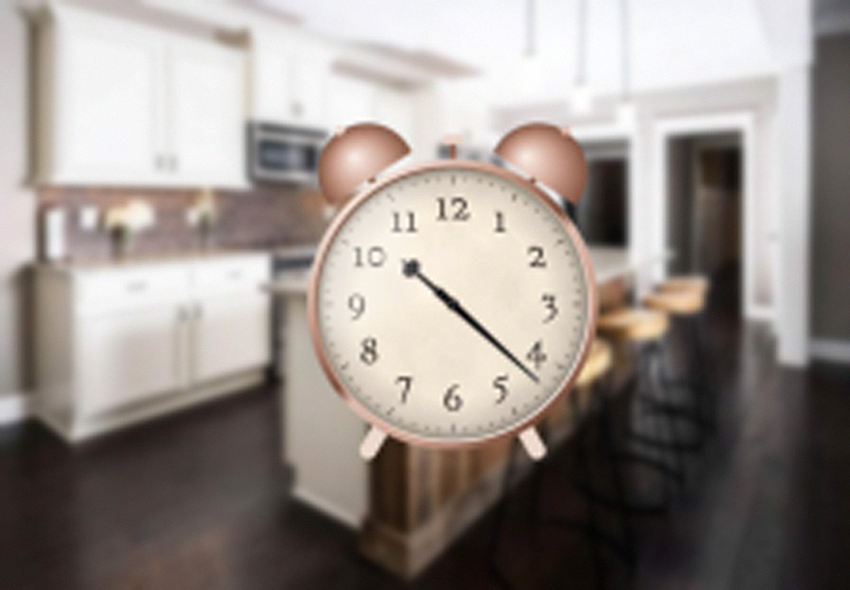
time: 10:22
